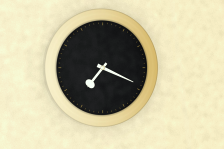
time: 7:19
